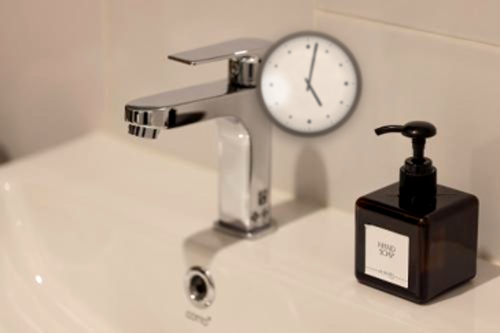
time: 5:02
